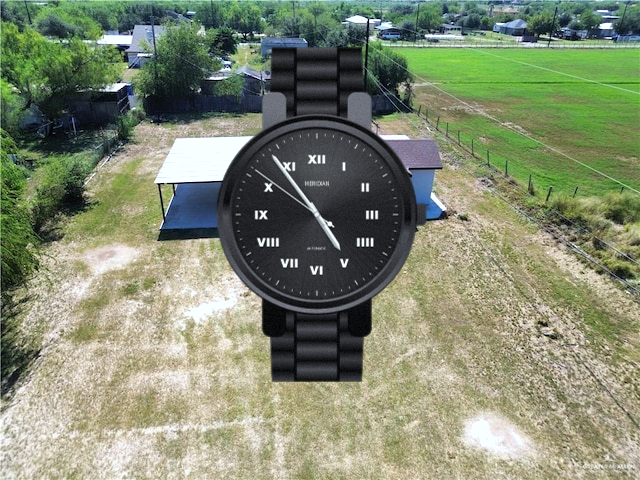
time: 4:53:51
